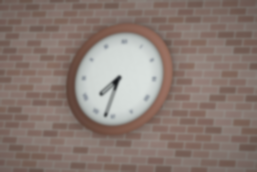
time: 7:32
